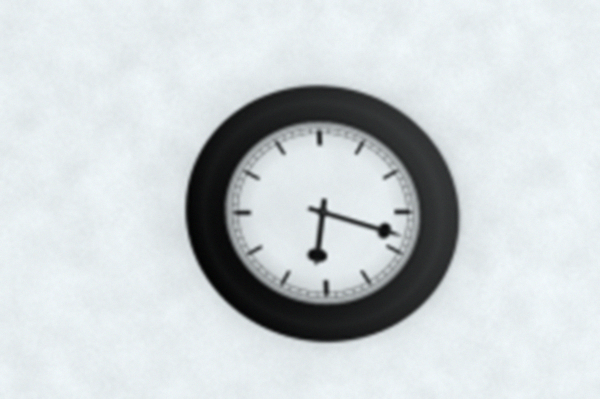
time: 6:18
